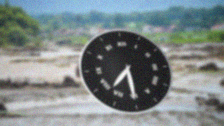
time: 7:30
